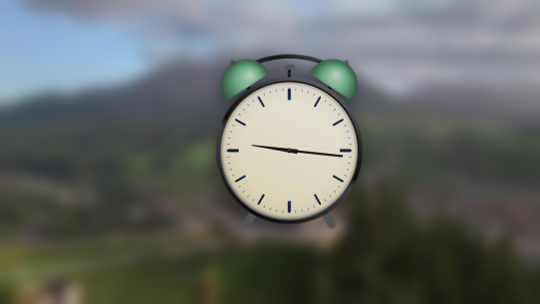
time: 9:16
